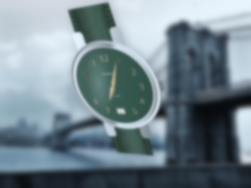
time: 7:04
